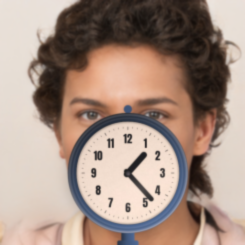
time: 1:23
